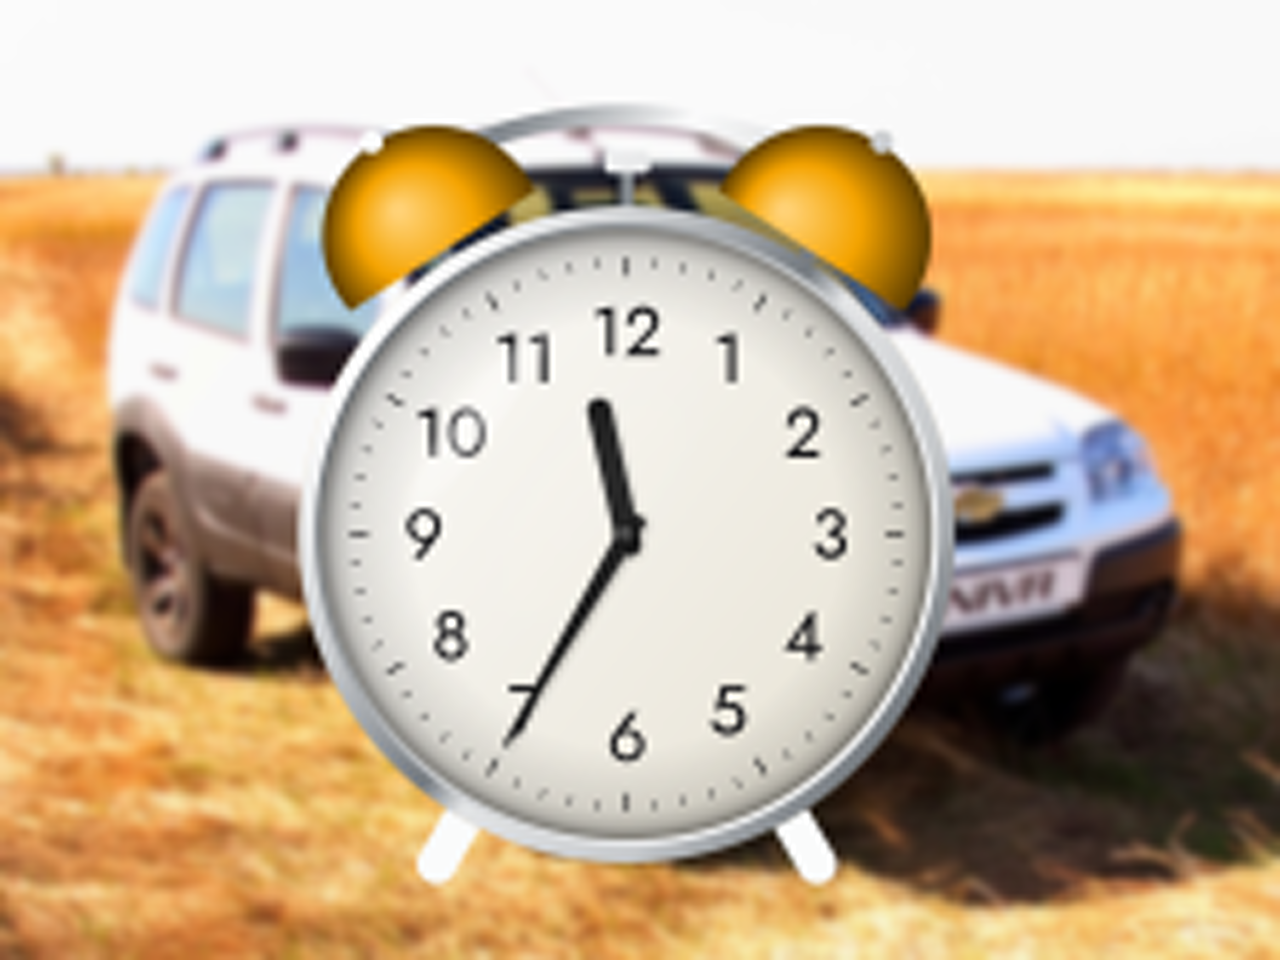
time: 11:35
